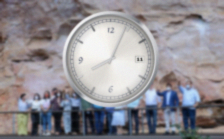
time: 8:04
